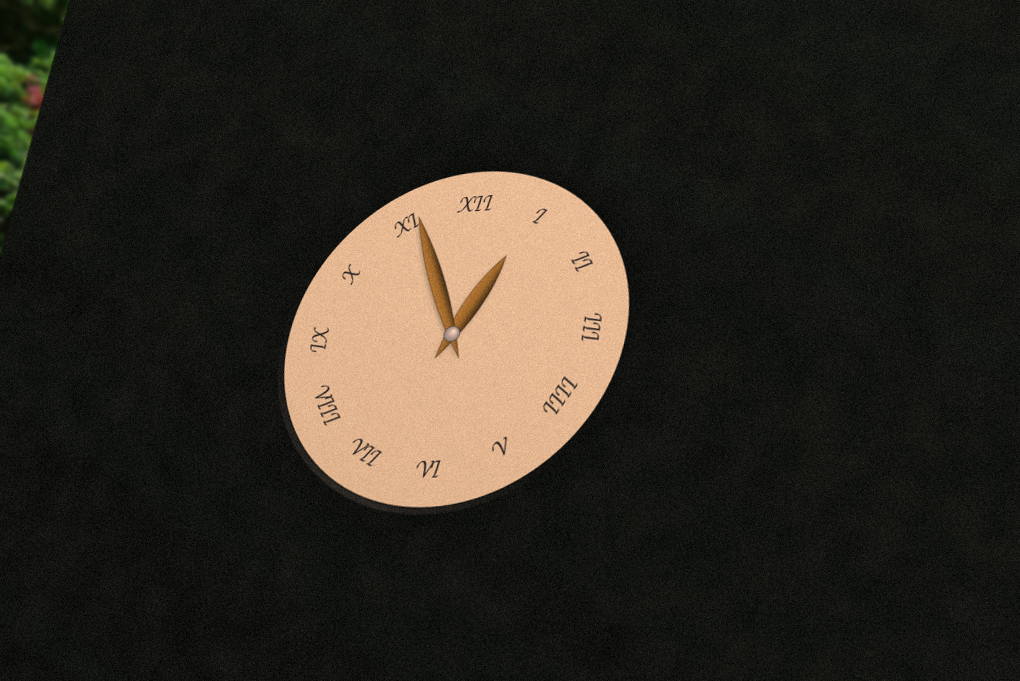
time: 12:56
